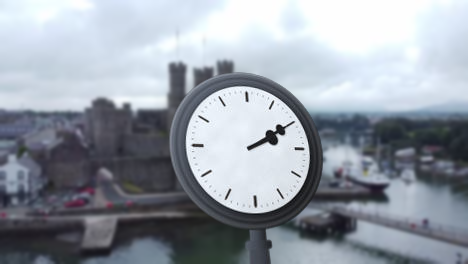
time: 2:10
